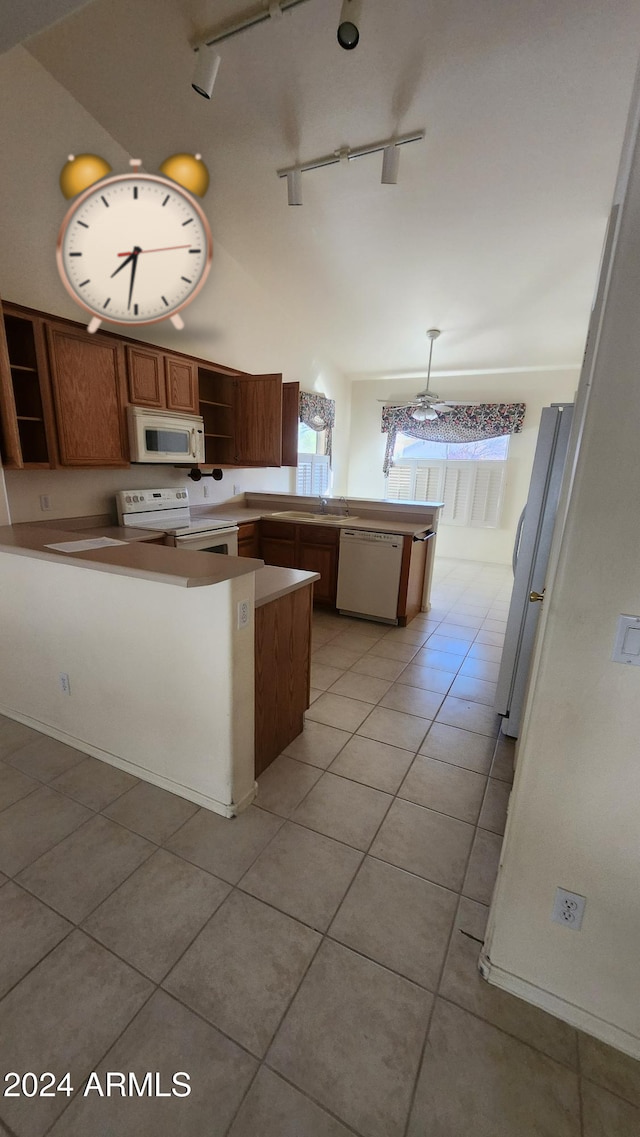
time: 7:31:14
